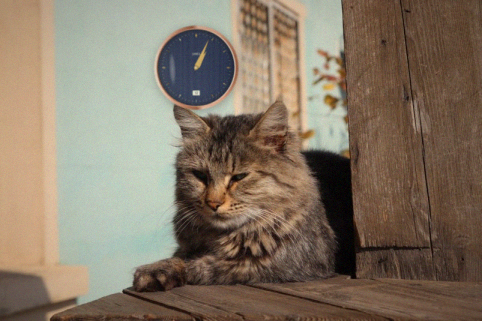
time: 1:04
